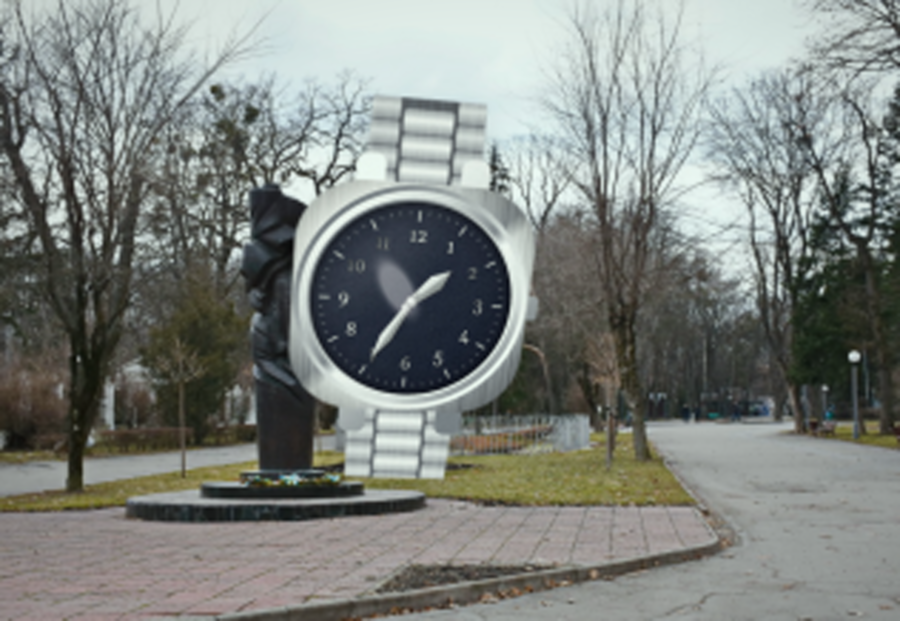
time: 1:35
